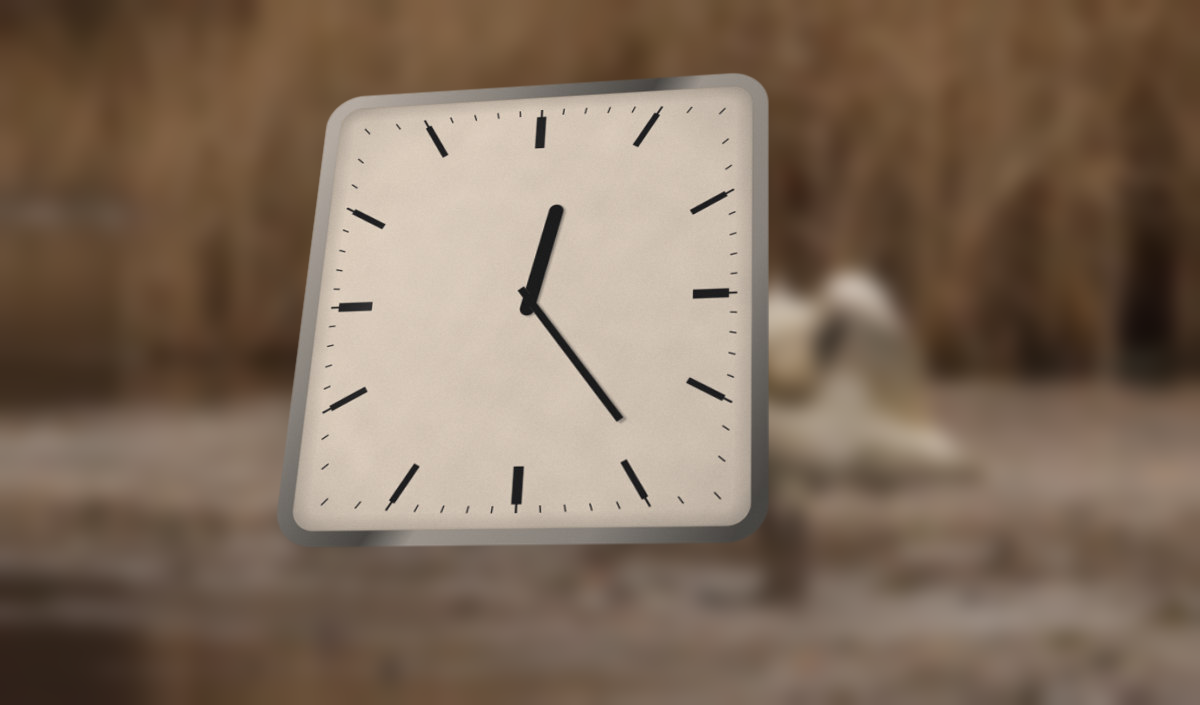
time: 12:24
